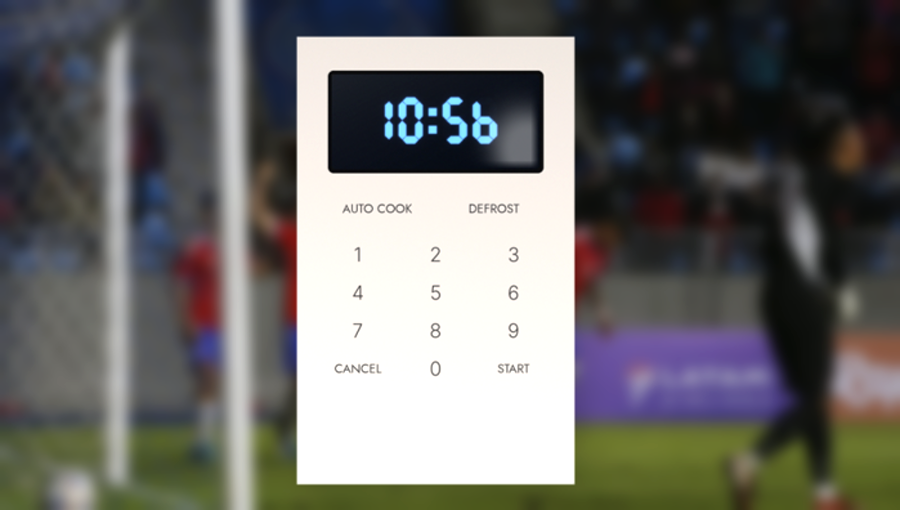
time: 10:56
